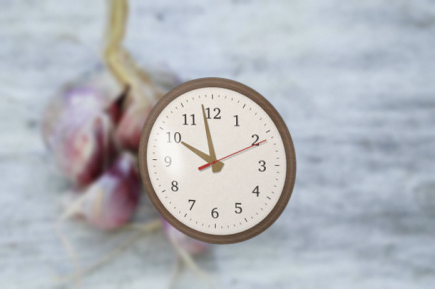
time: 9:58:11
